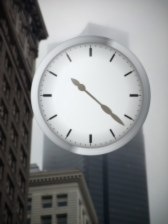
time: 10:22
